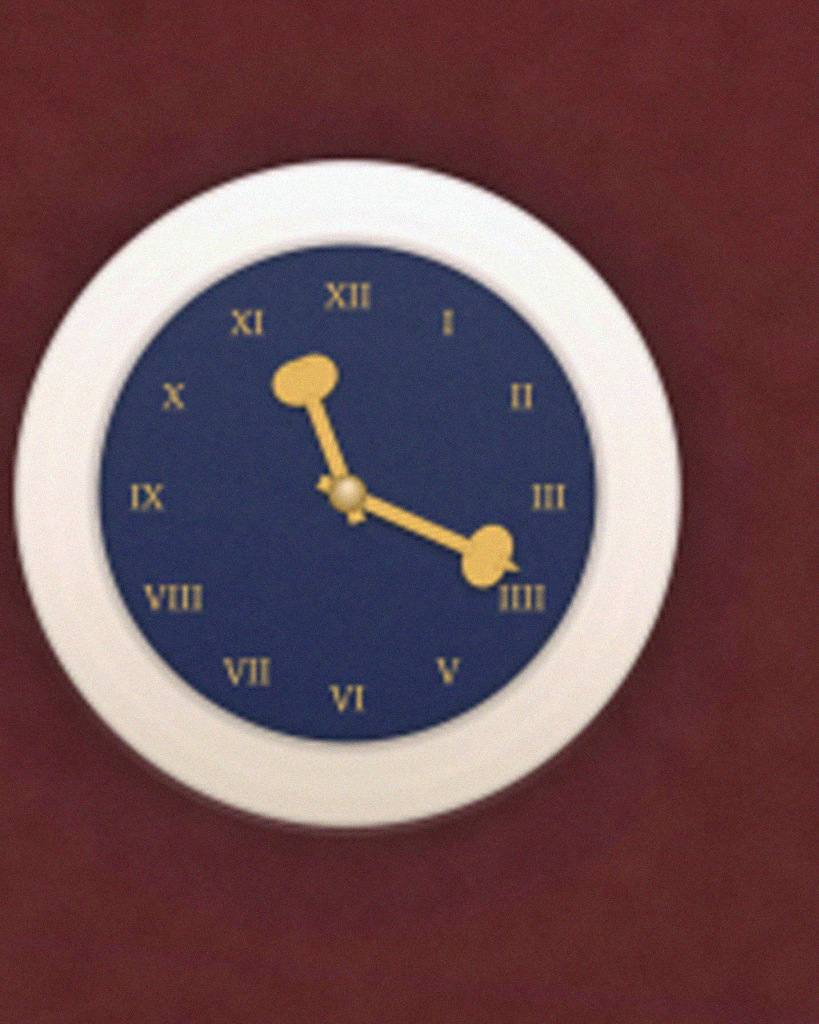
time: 11:19
